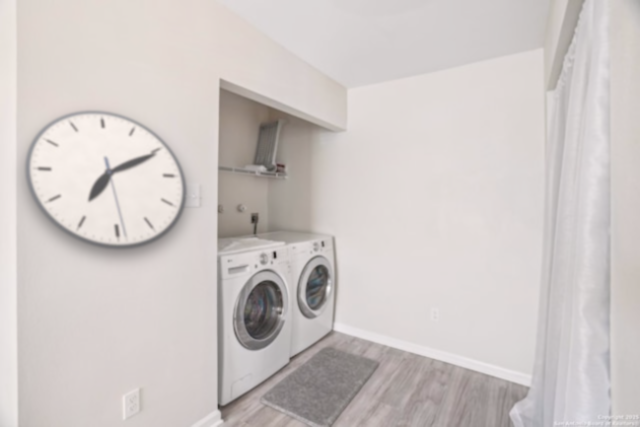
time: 7:10:29
